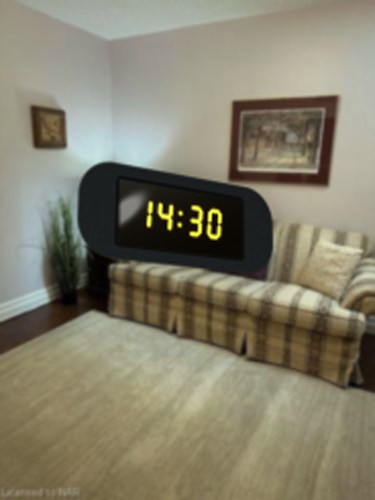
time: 14:30
